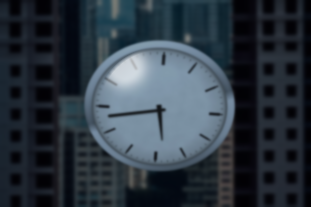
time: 5:43
